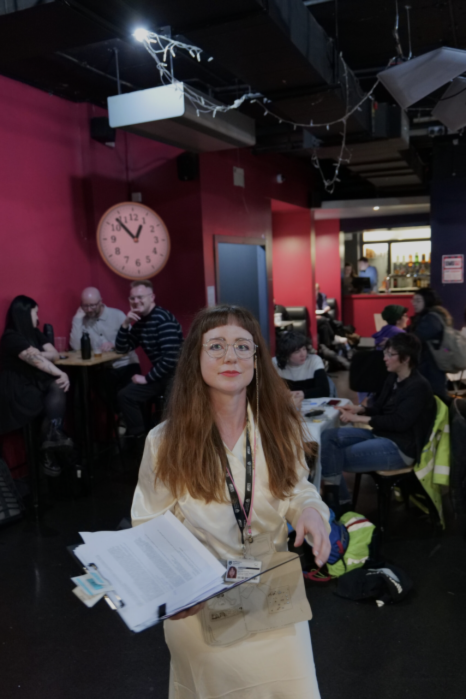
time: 12:53
